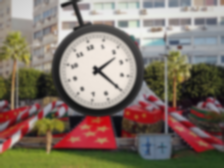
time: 2:25
